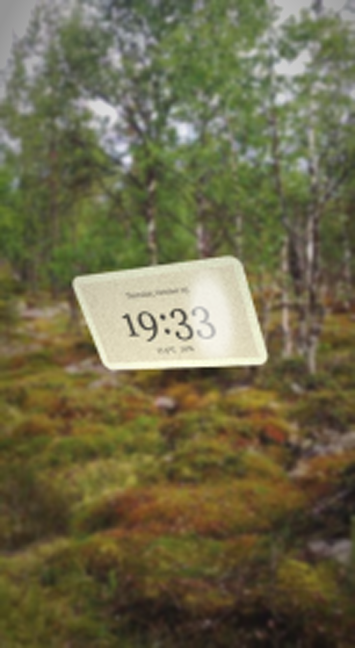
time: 19:33
